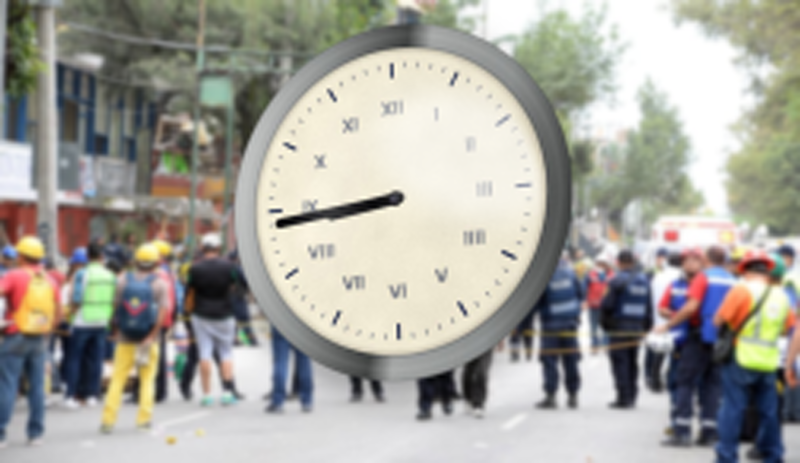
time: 8:44
